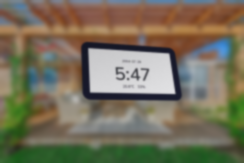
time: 5:47
